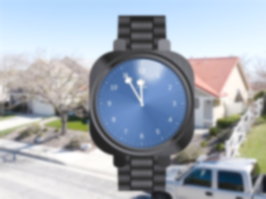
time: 11:55
